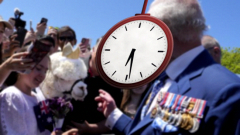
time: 6:29
